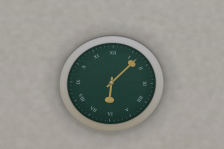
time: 6:07
